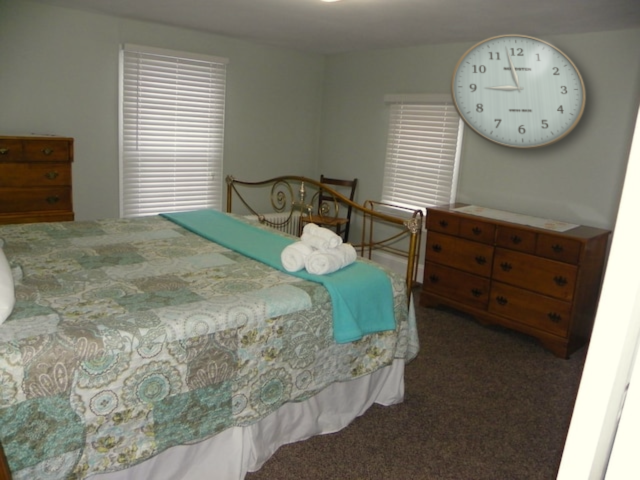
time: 8:58
